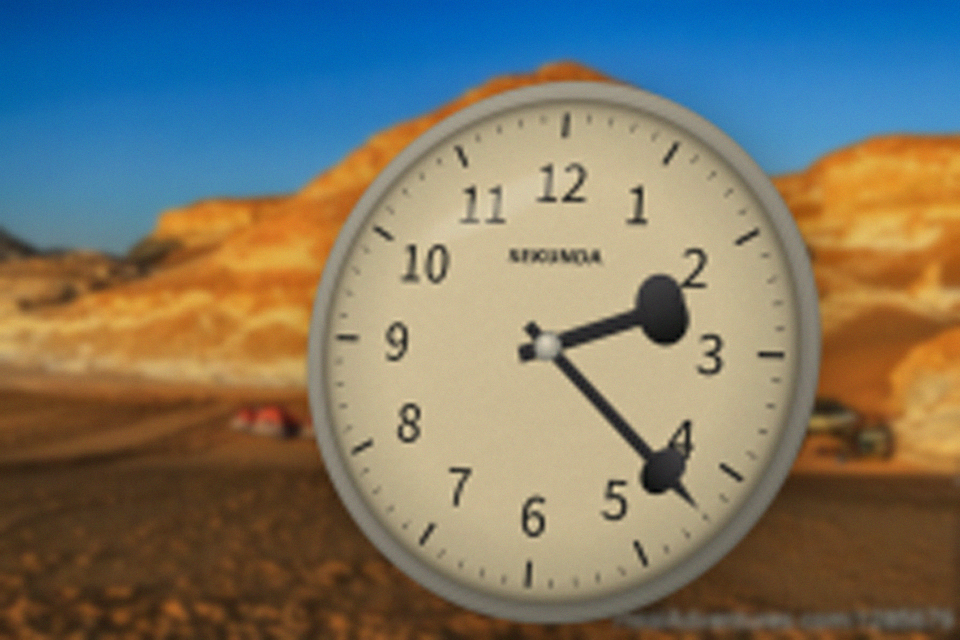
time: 2:22
